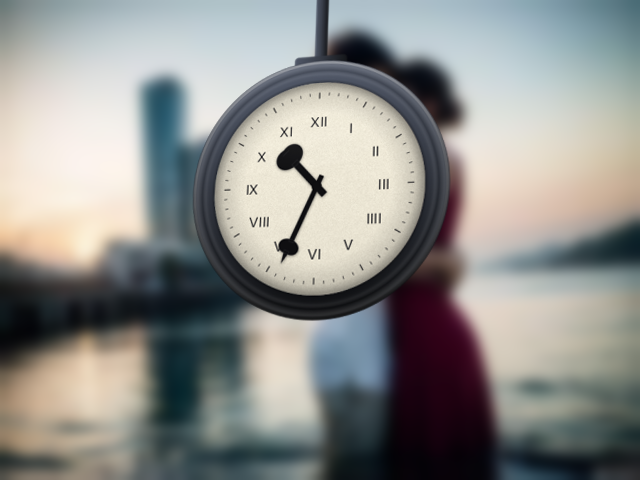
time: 10:34
